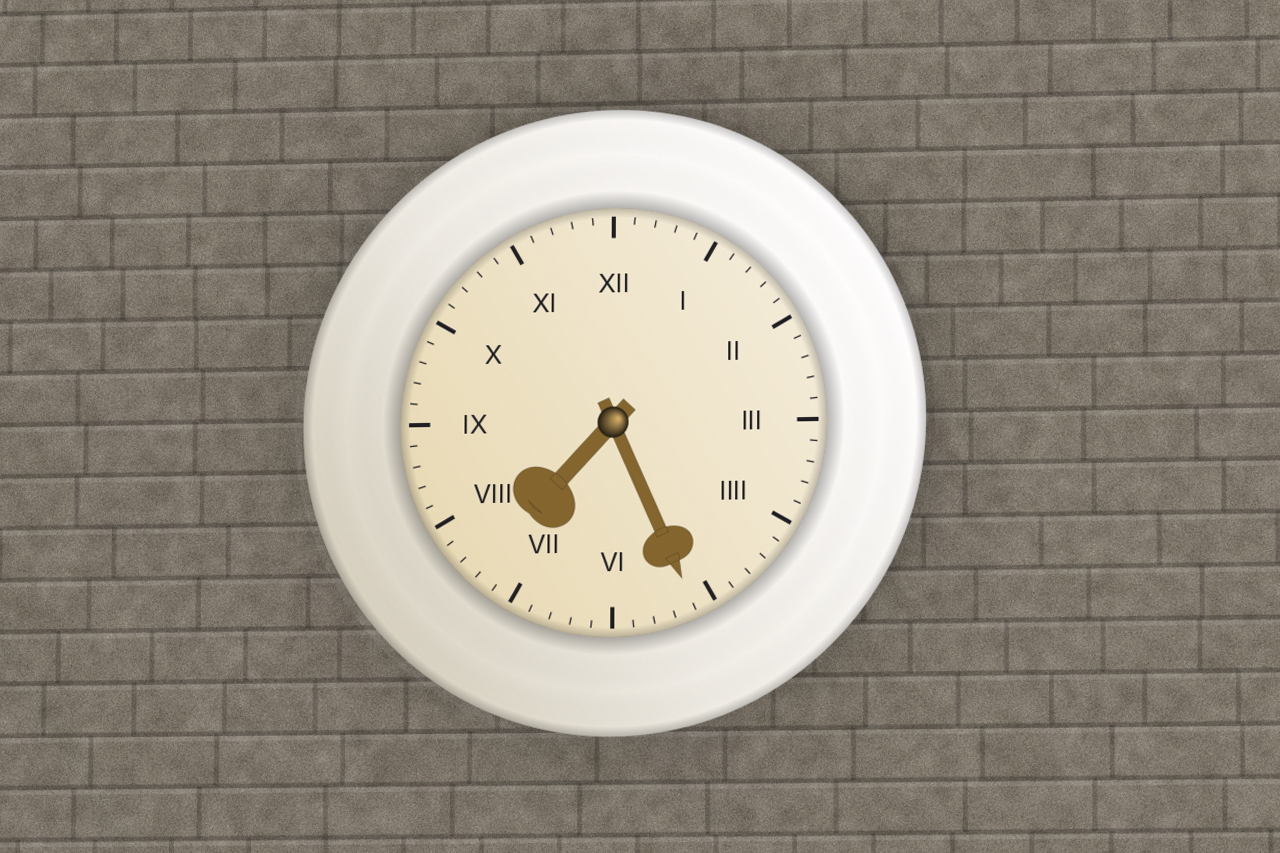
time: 7:26
